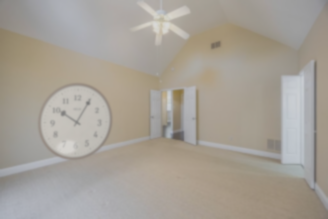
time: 10:05
